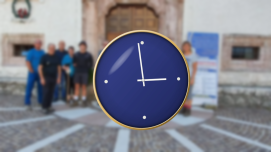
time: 2:59
